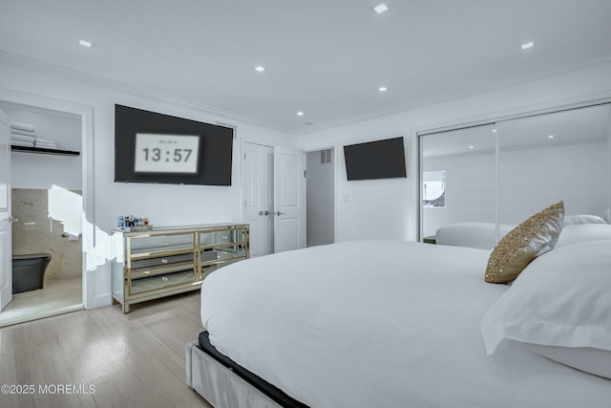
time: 13:57
